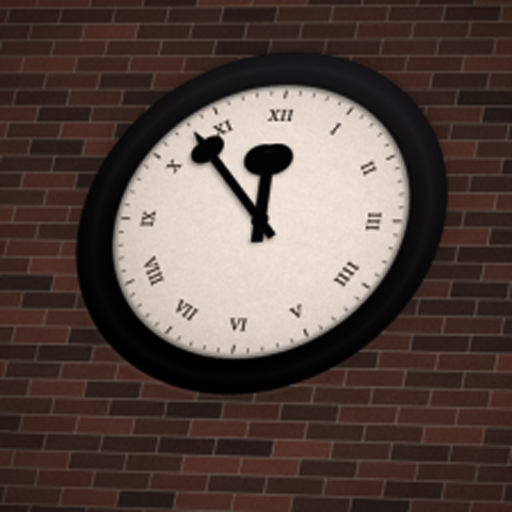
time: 11:53
